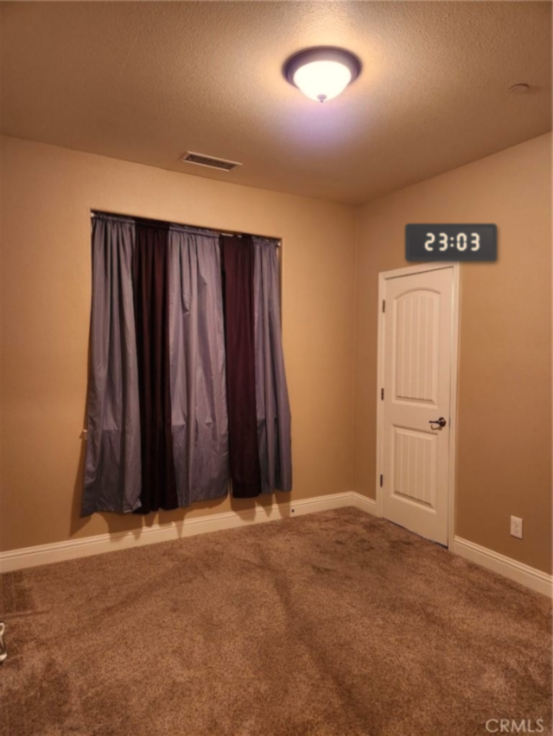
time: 23:03
